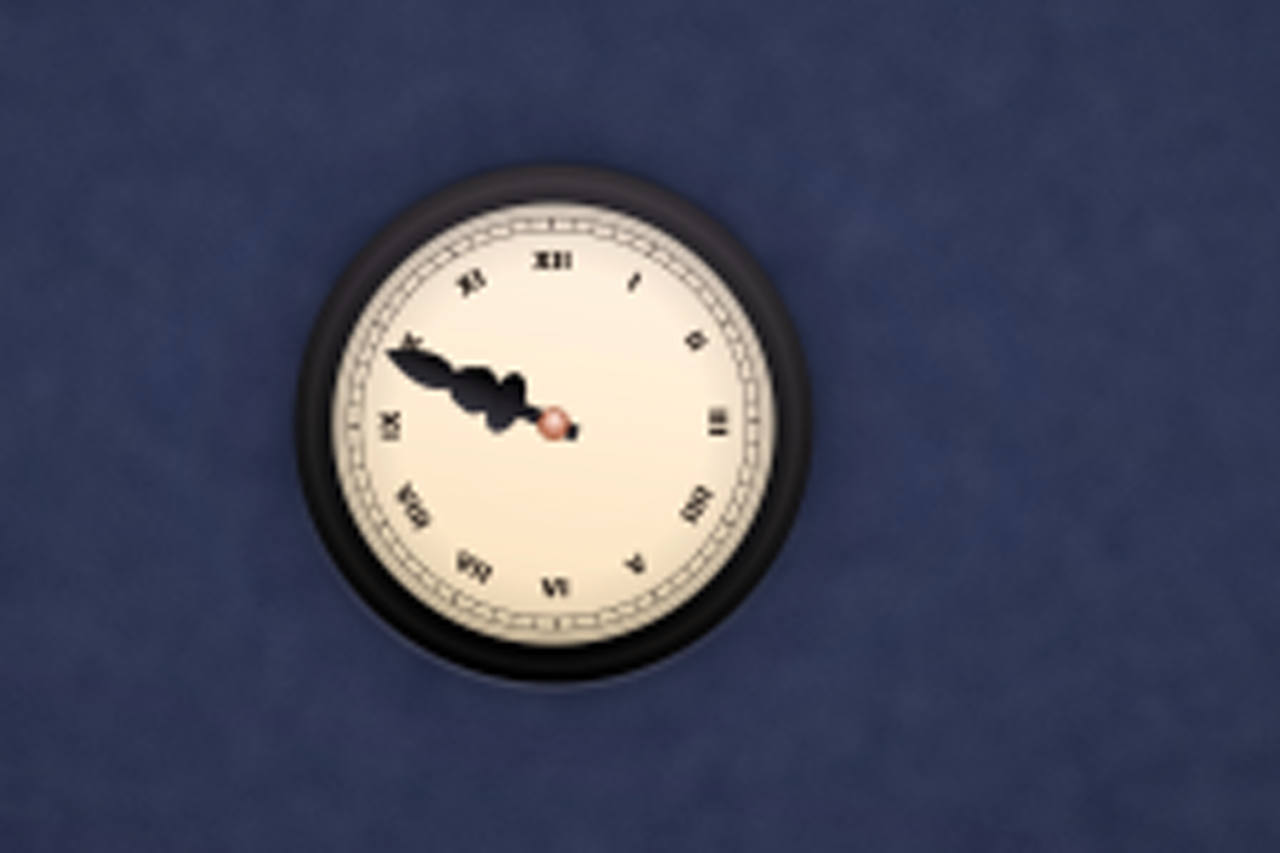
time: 9:49
